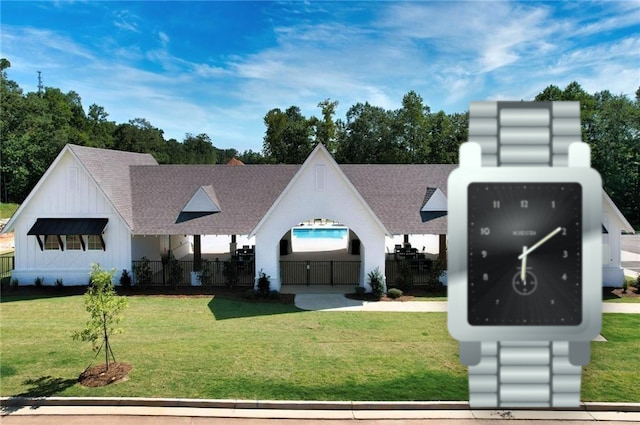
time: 6:09
